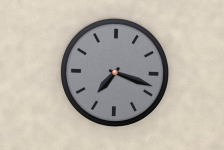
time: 7:18
